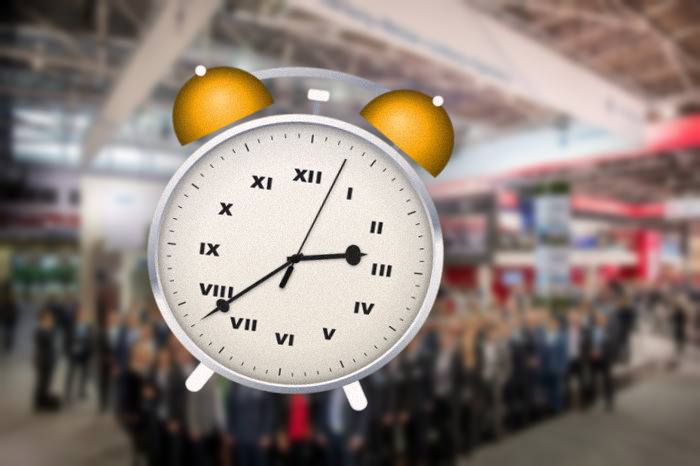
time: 2:38:03
